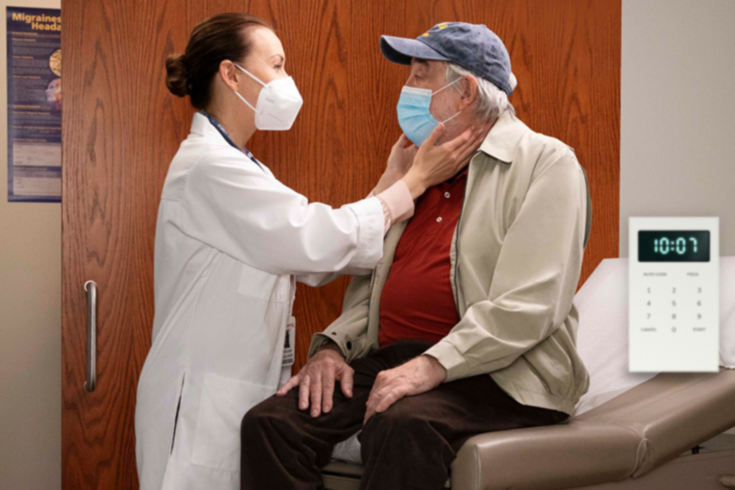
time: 10:07
